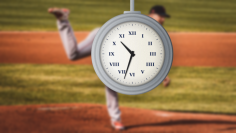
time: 10:33
